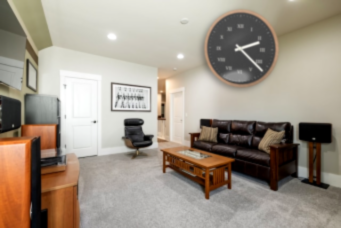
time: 2:22
